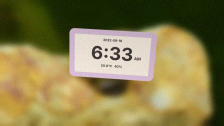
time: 6:33
